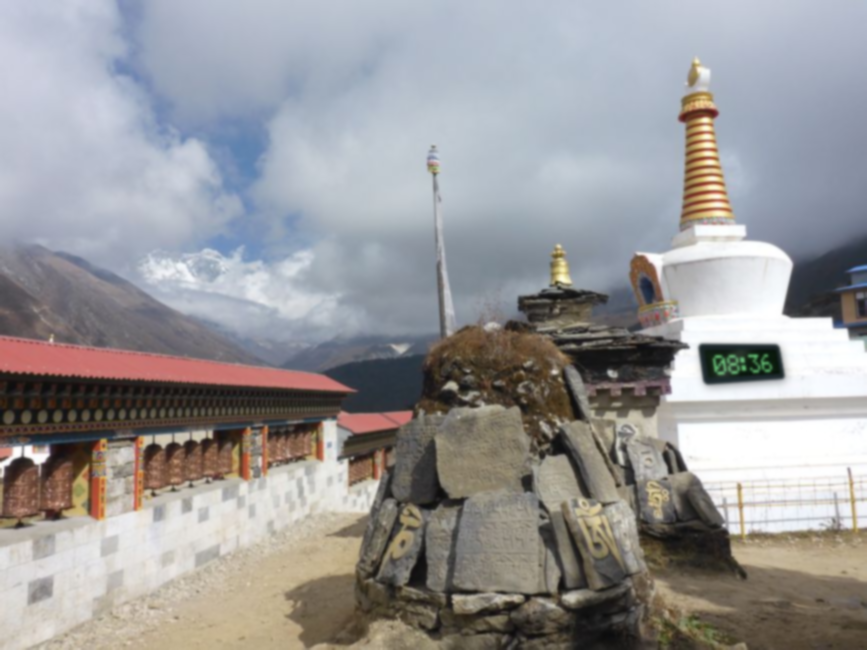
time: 8:36
